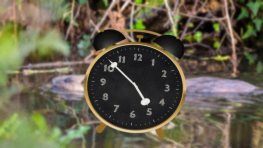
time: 4:52
